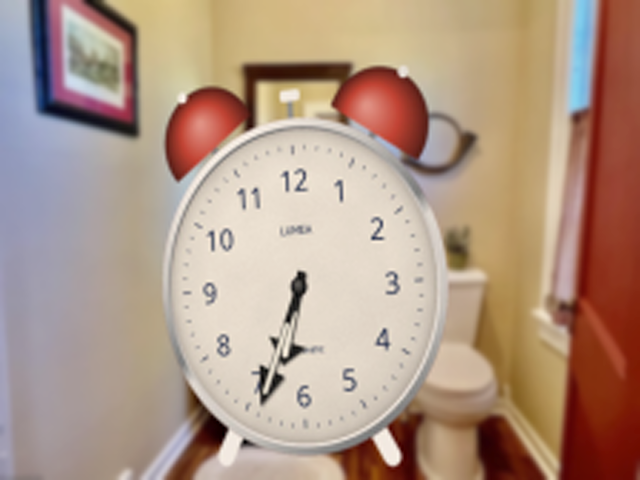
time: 6:34
